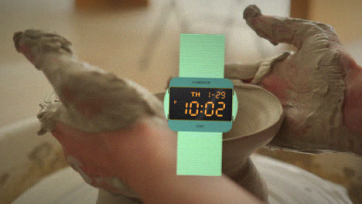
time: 10:02
